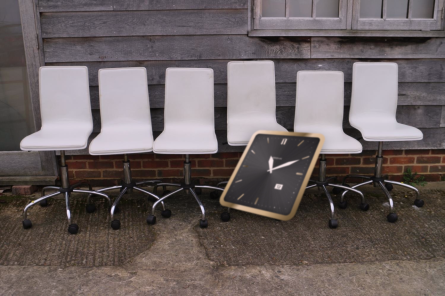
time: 11:10
